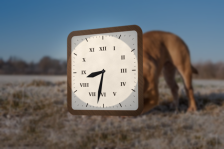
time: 8:32
